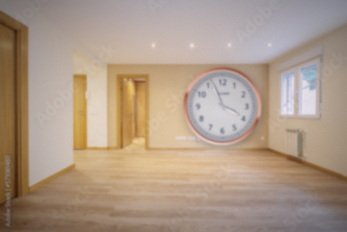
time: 3:56
